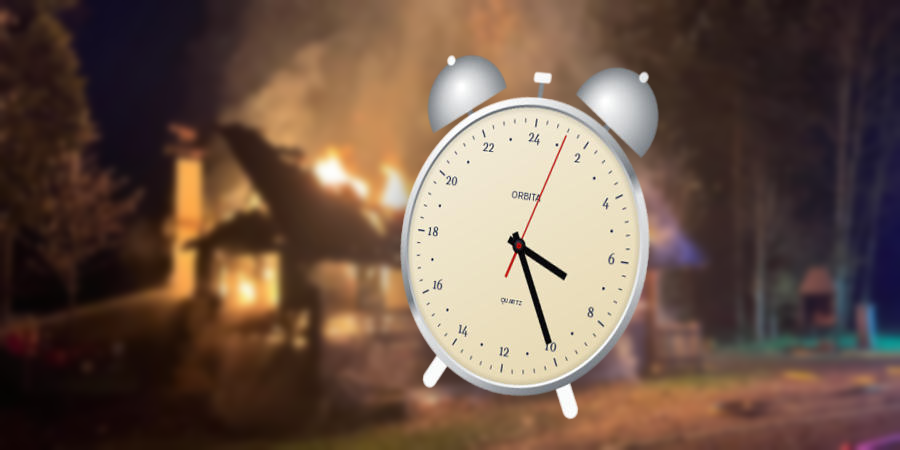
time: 7:25:03
